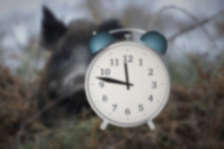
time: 11:47
